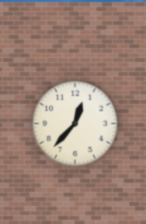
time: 12:37
